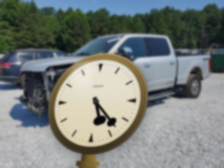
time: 5:23
